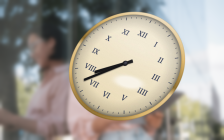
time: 7:37
